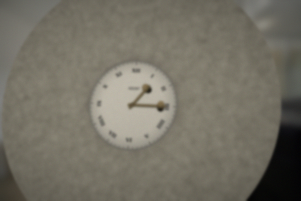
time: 1:15
